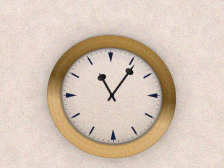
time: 11:06
